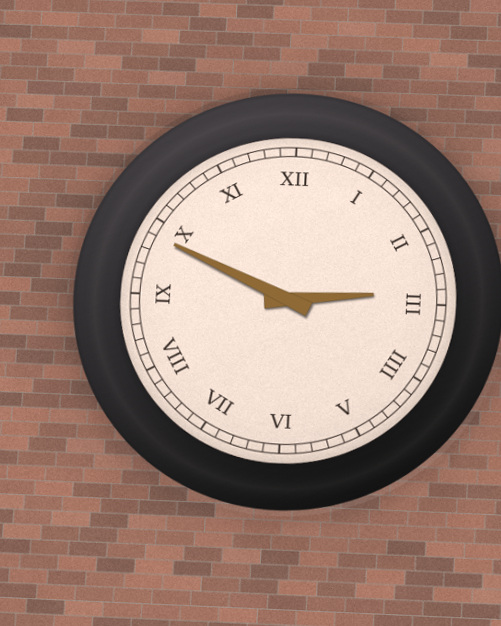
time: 2:49
